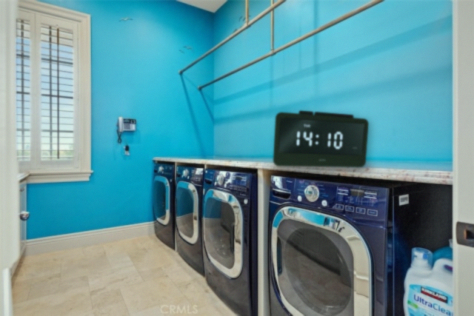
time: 14:10
